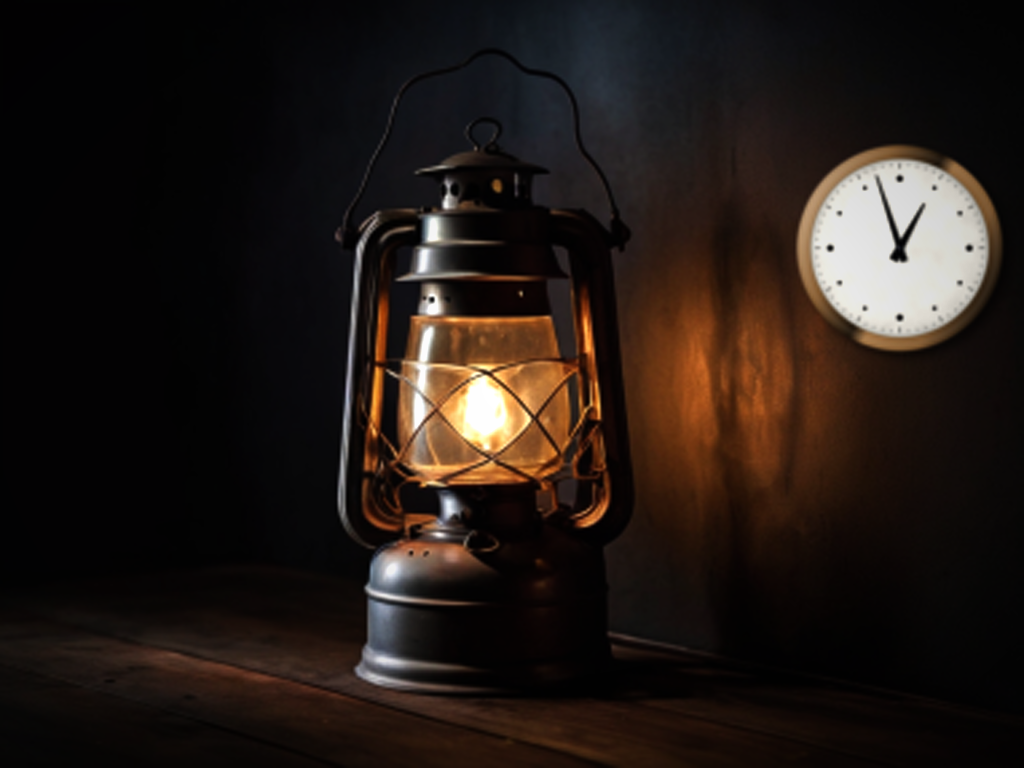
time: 12:57
